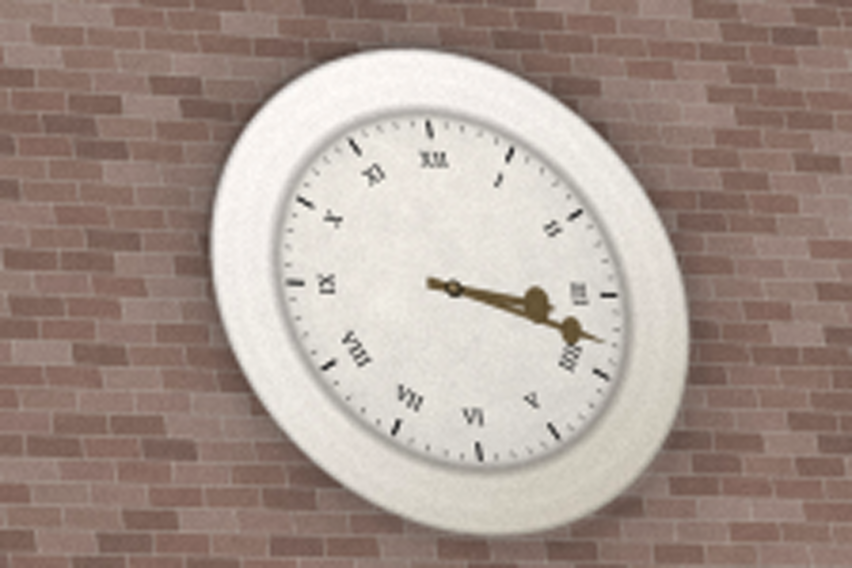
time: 3:18
